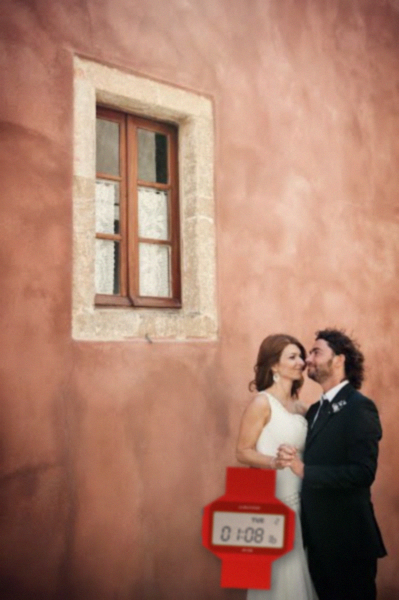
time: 1:08
